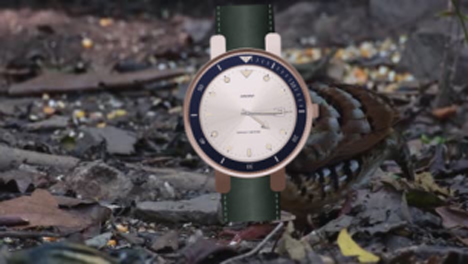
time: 4:15
